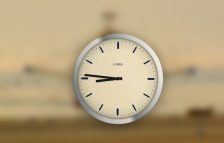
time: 8:46
